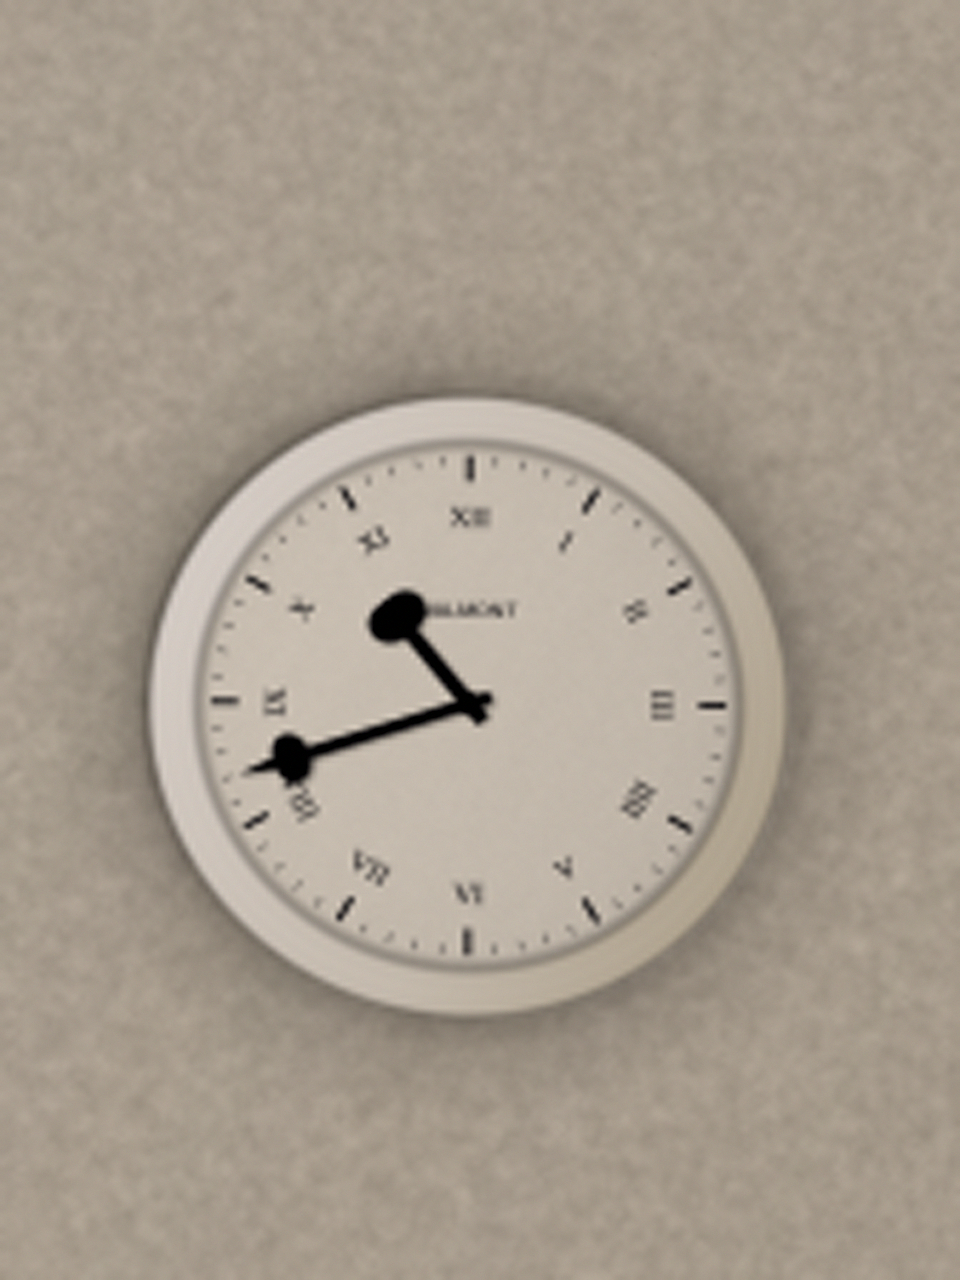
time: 10:42
